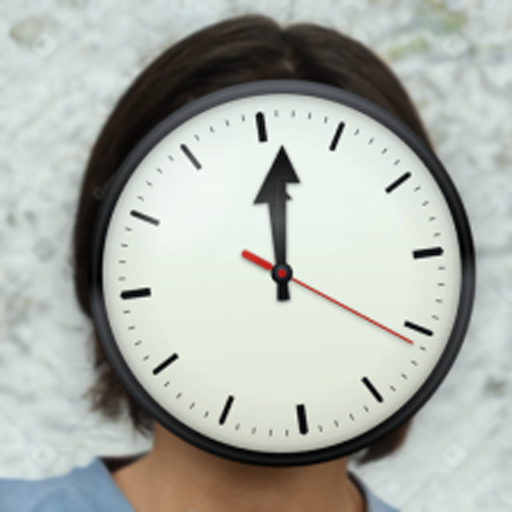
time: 12:01:21
